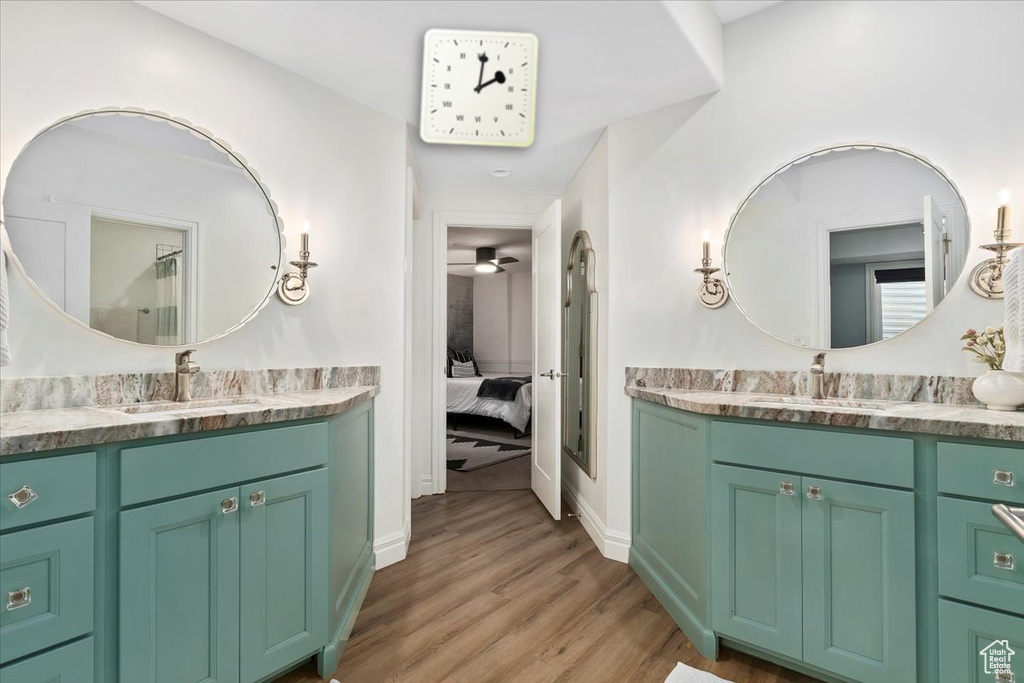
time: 2:01
